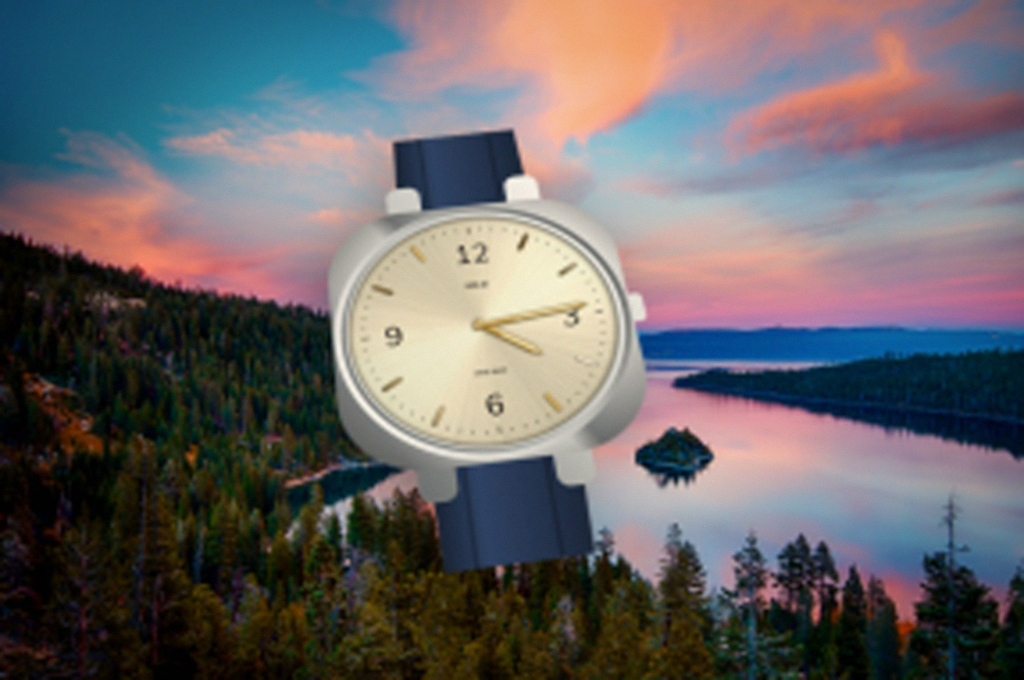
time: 4:14
